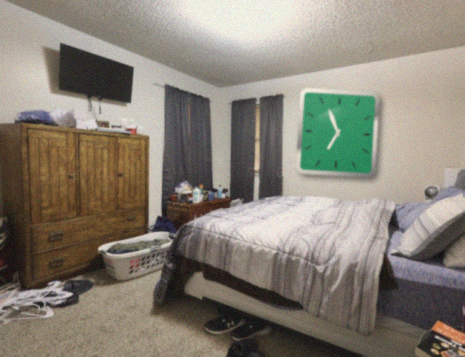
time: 6:56
